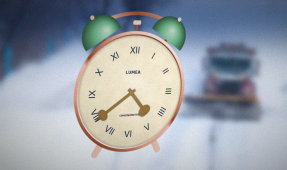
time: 4:39
